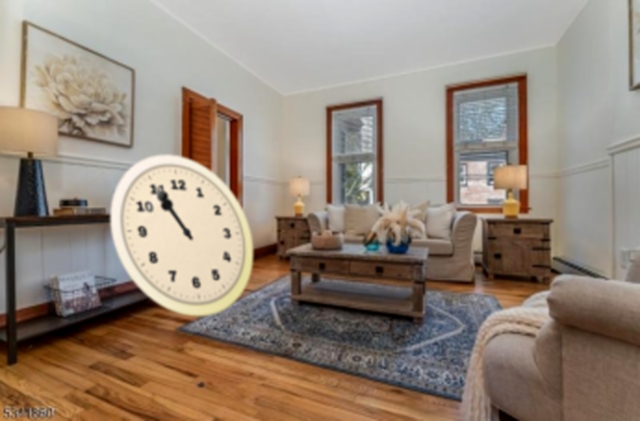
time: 10:55
